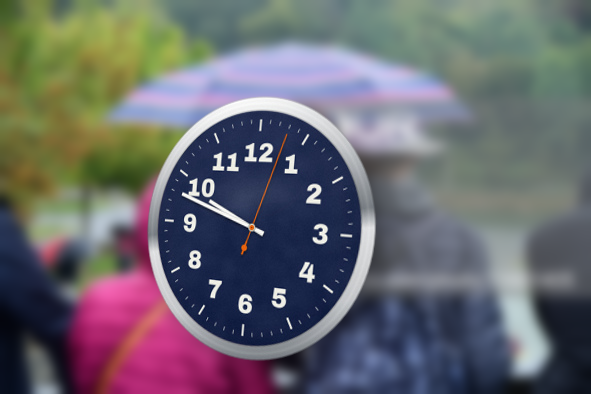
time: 9:48:03
